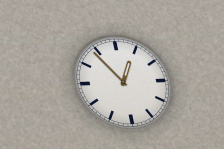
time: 12:54
